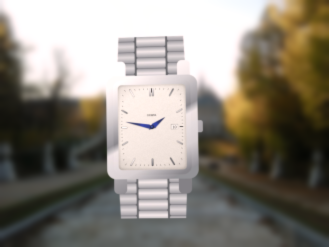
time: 1:47
